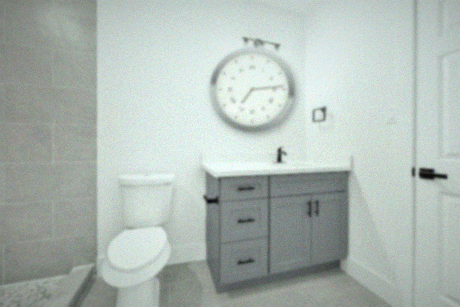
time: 7:14
